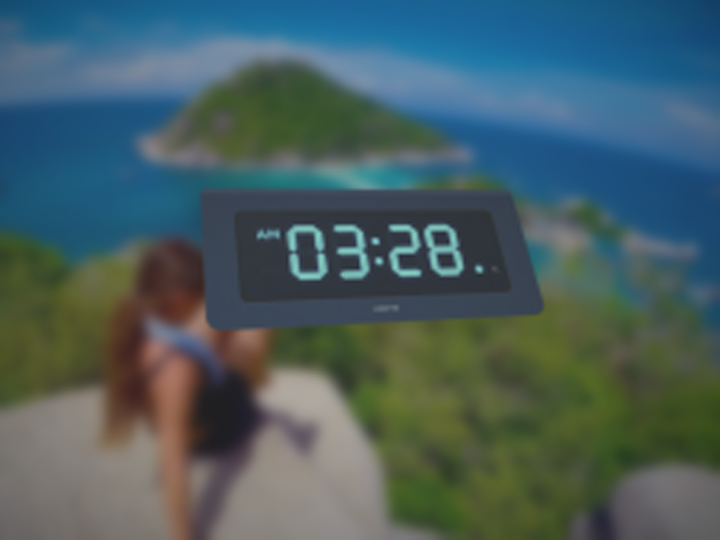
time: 3:28
